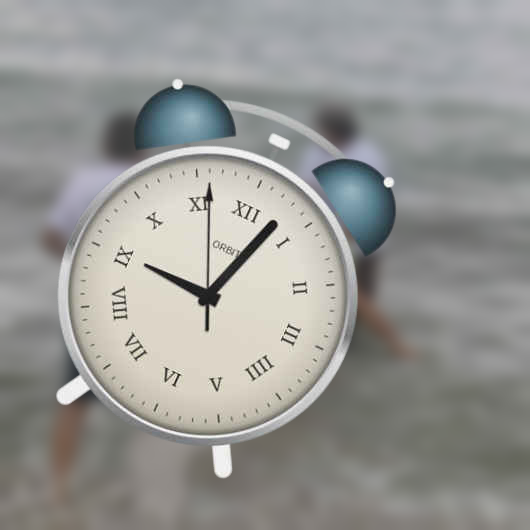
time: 9:02:56
